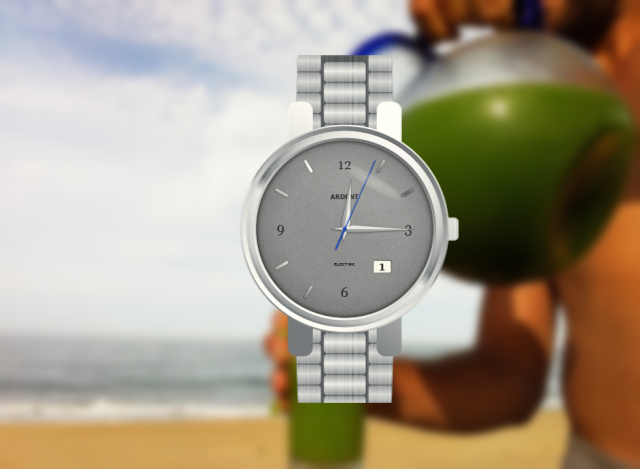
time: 12:15:04
